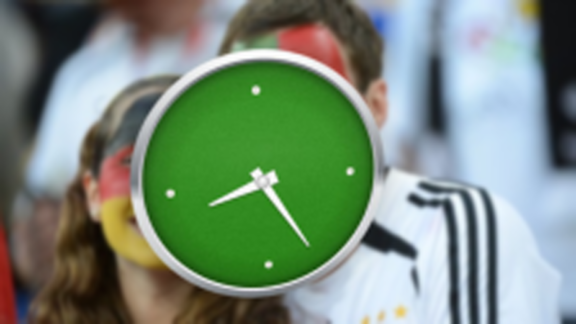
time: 8:25
